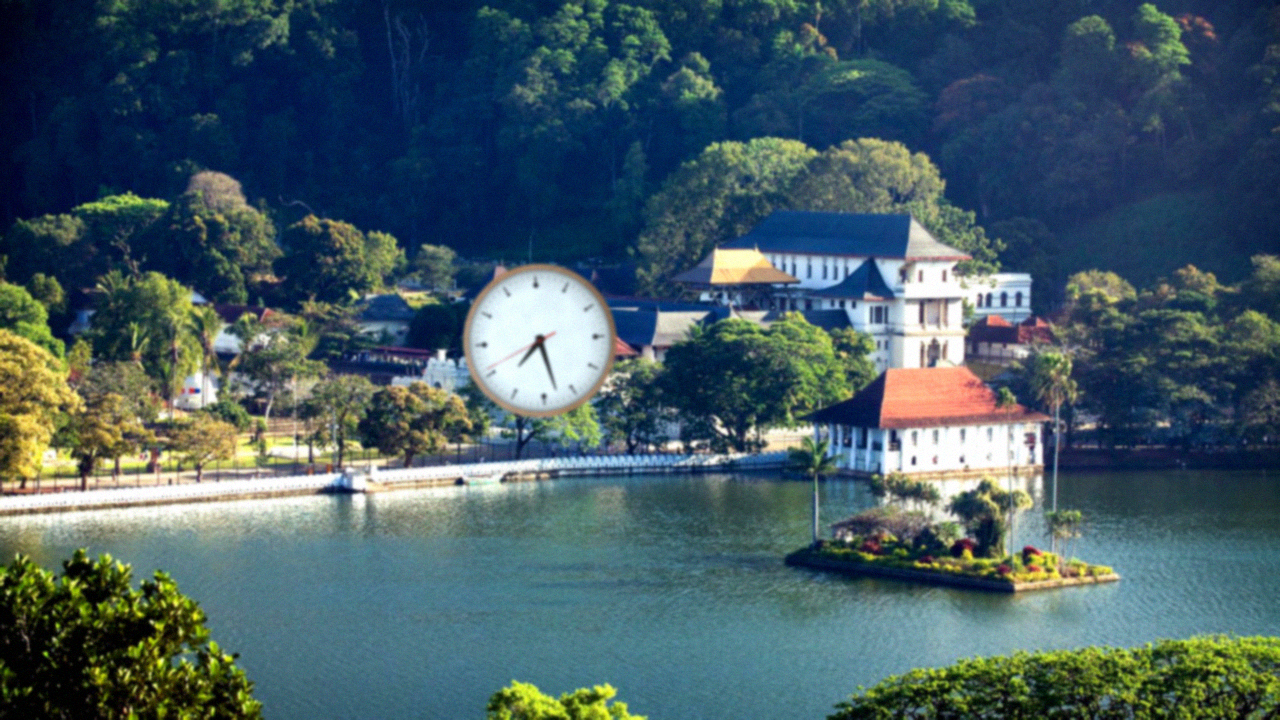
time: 7:27:41
